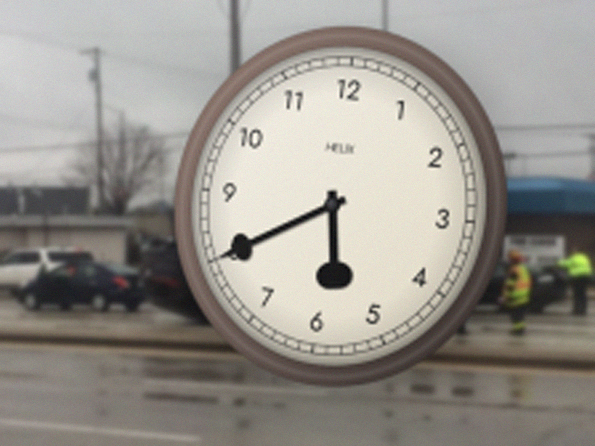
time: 5:40
